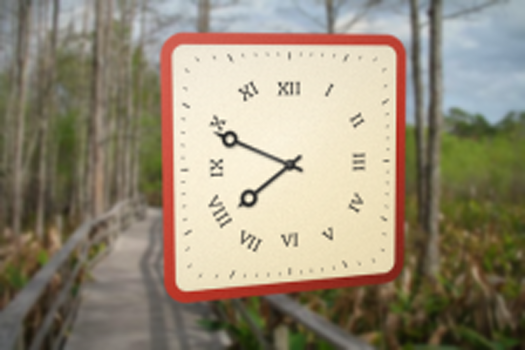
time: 7:49
